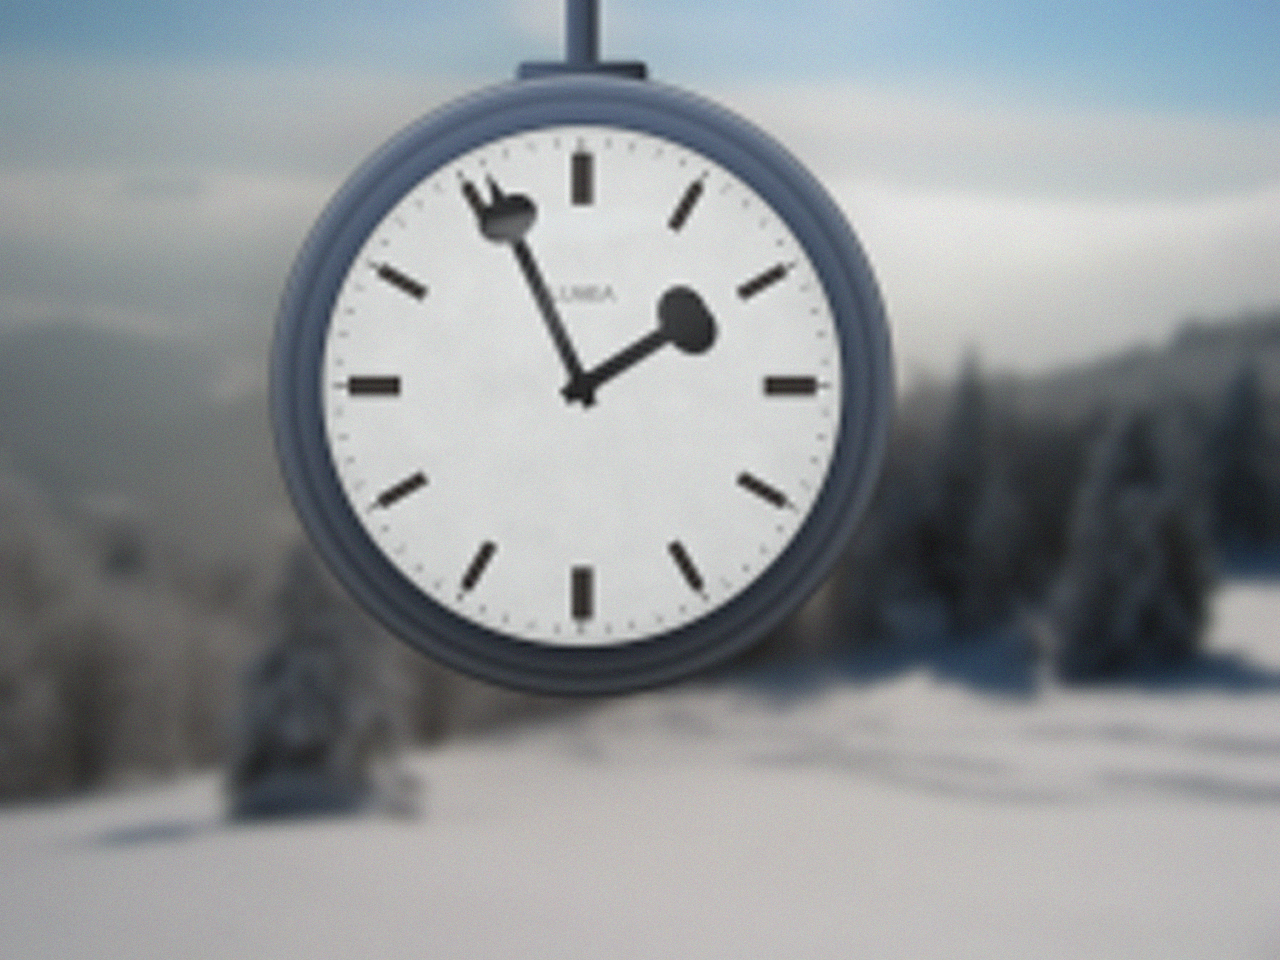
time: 1:56
